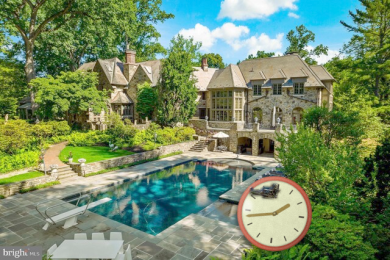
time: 1:43
